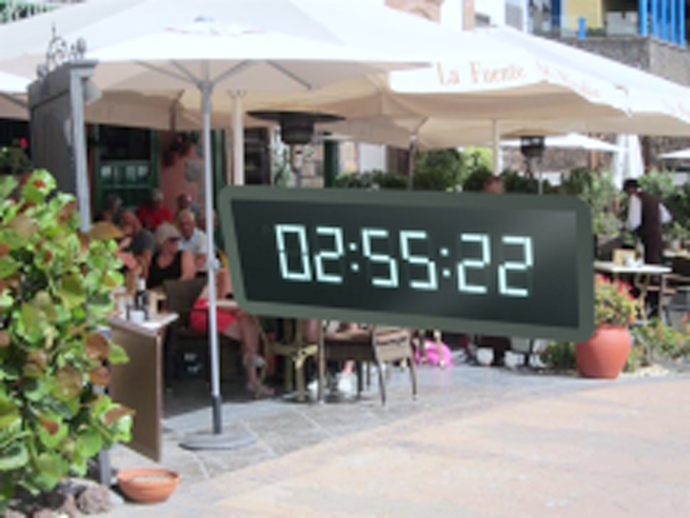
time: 2:55:22
